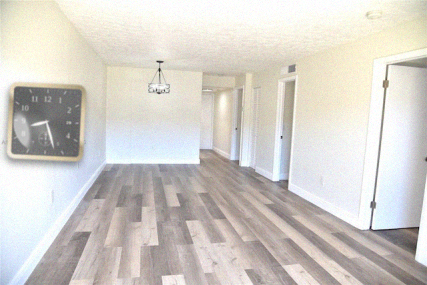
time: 8:27
